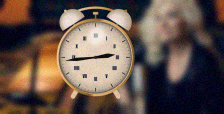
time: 2:44
